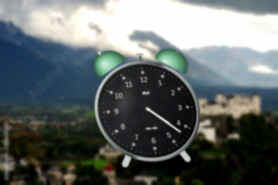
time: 4:22
